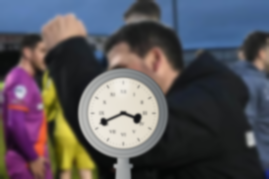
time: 3:41
